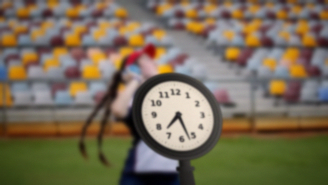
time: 7:27
